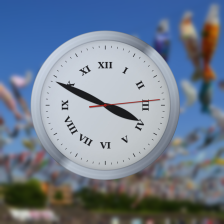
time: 3:49:14
